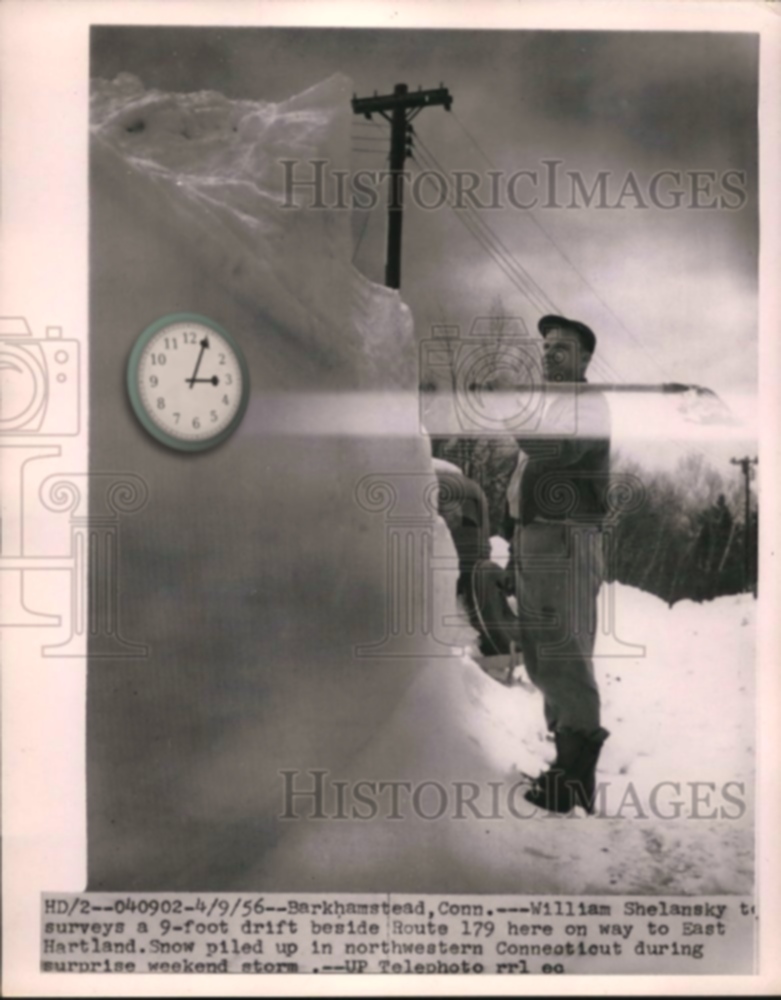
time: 3:04
